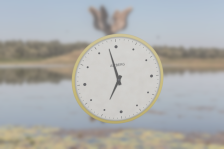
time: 6:58
